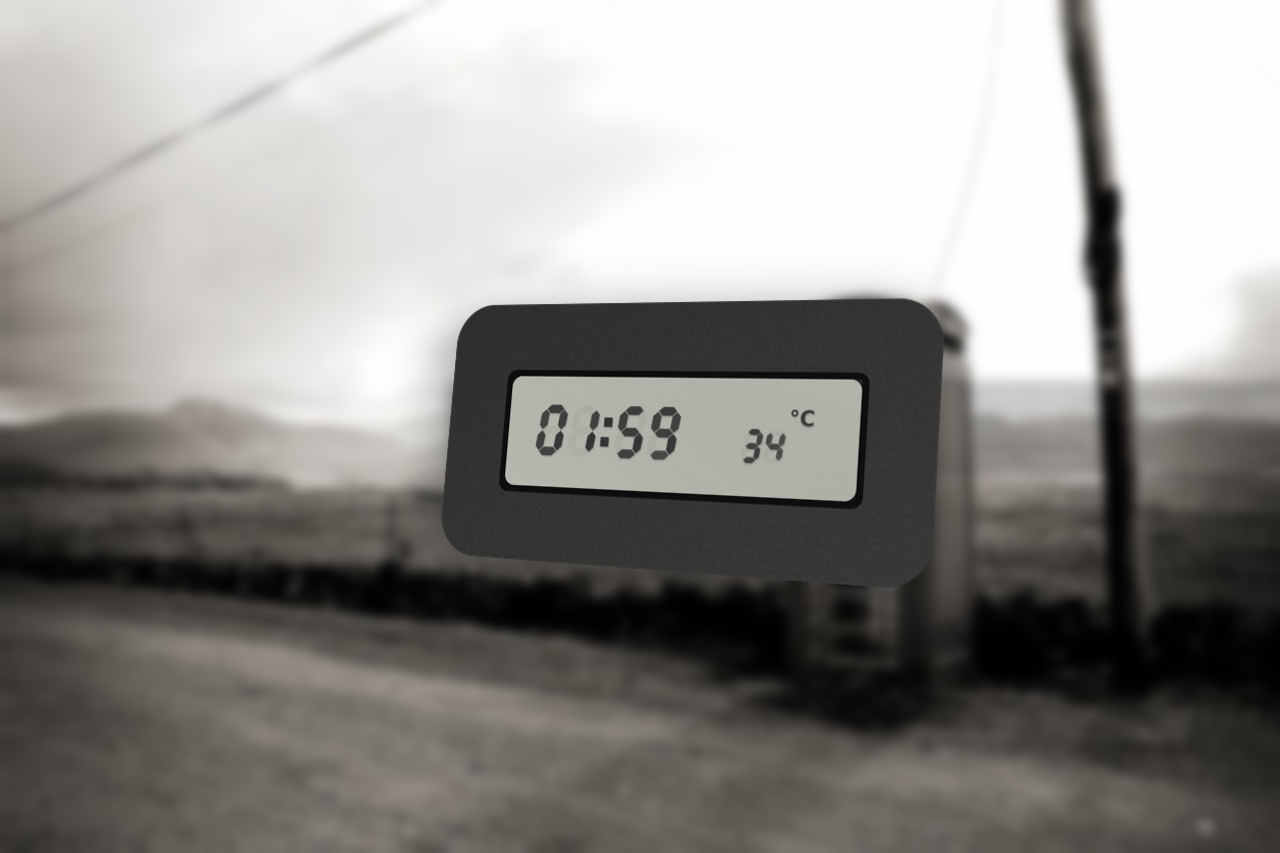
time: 1:59
